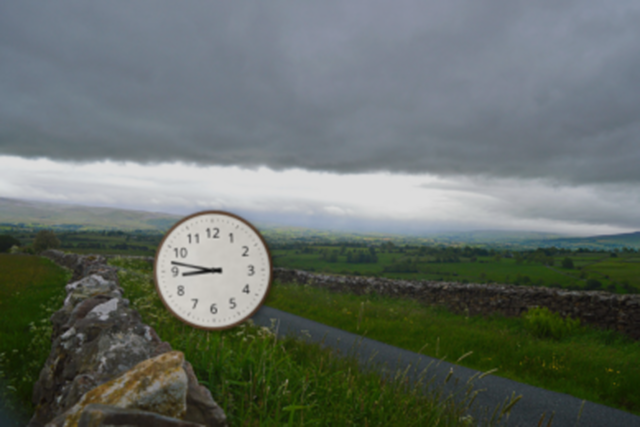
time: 8:47
